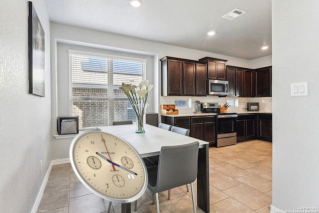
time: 10:20
